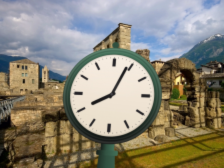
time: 8:04
